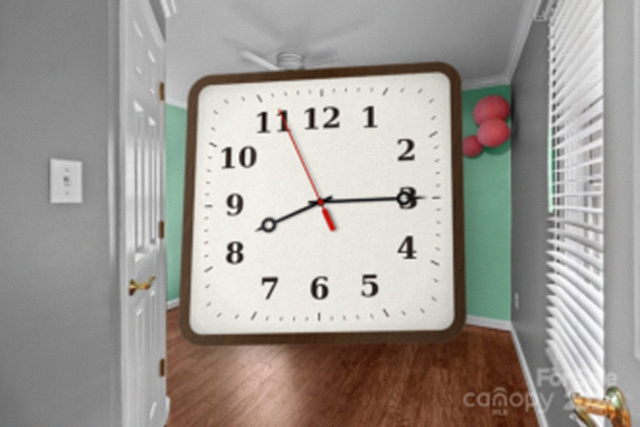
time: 8:14:56
